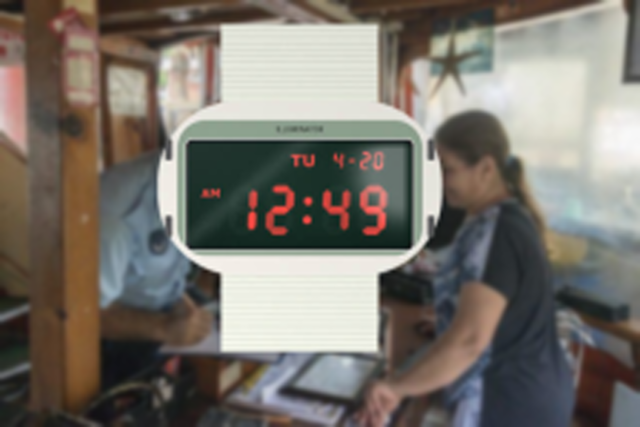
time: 12:49
